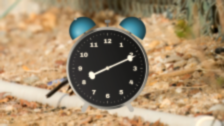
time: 8:11
